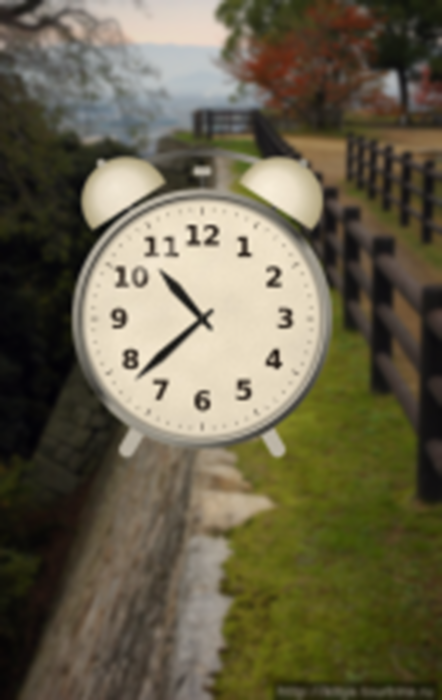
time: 10:38
